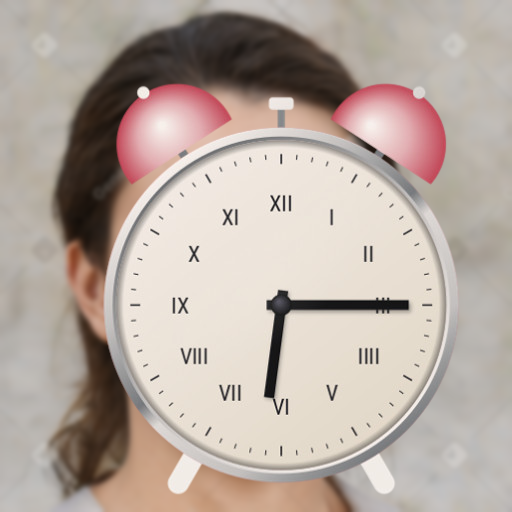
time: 6:15
